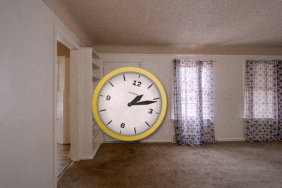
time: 1:11
